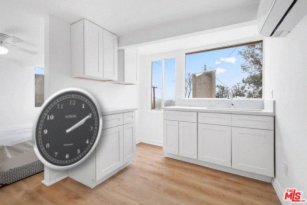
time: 2:10
